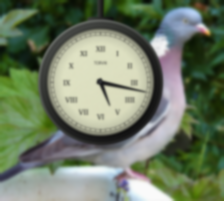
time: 5:17
